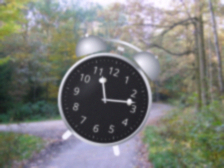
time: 11:13
